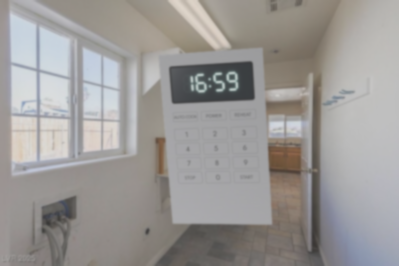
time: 16:59
